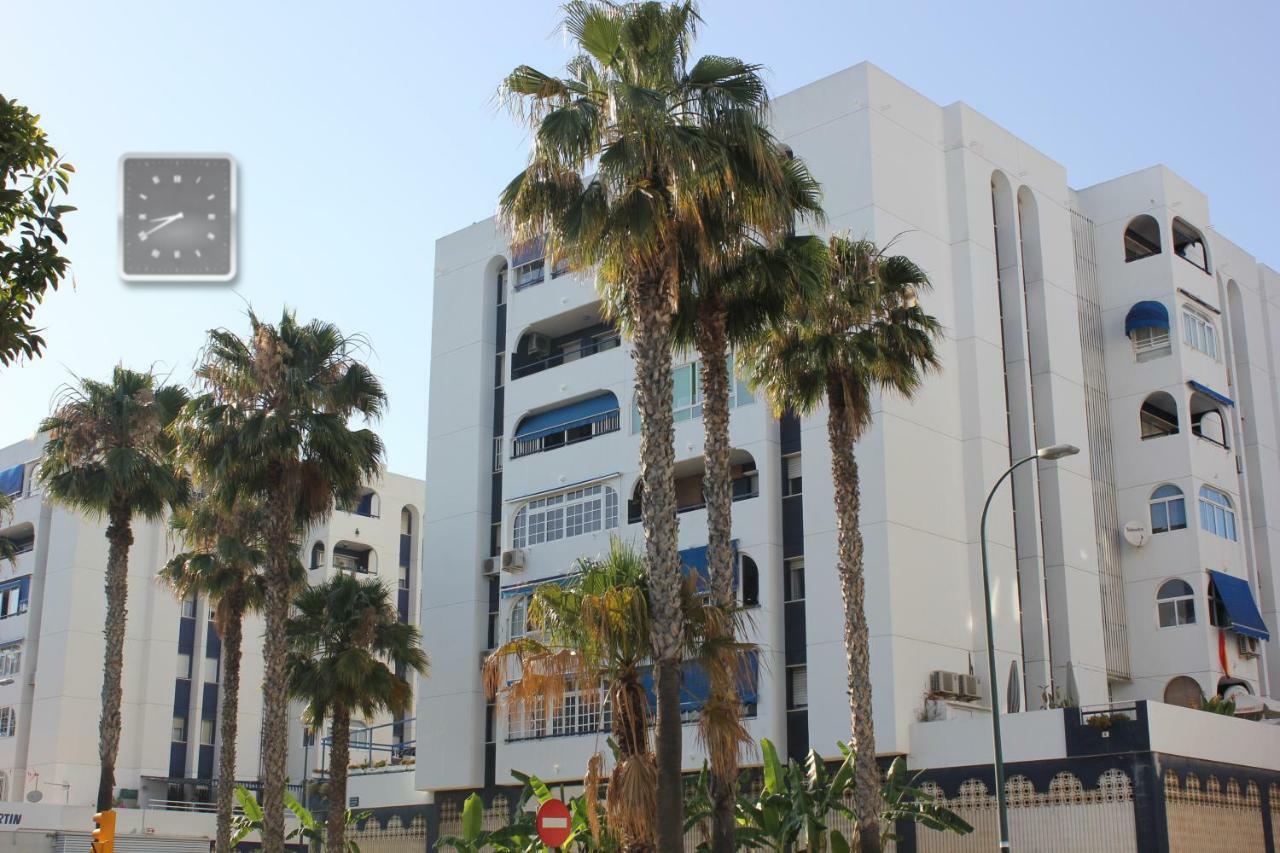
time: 8:40
